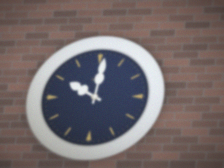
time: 10:01
